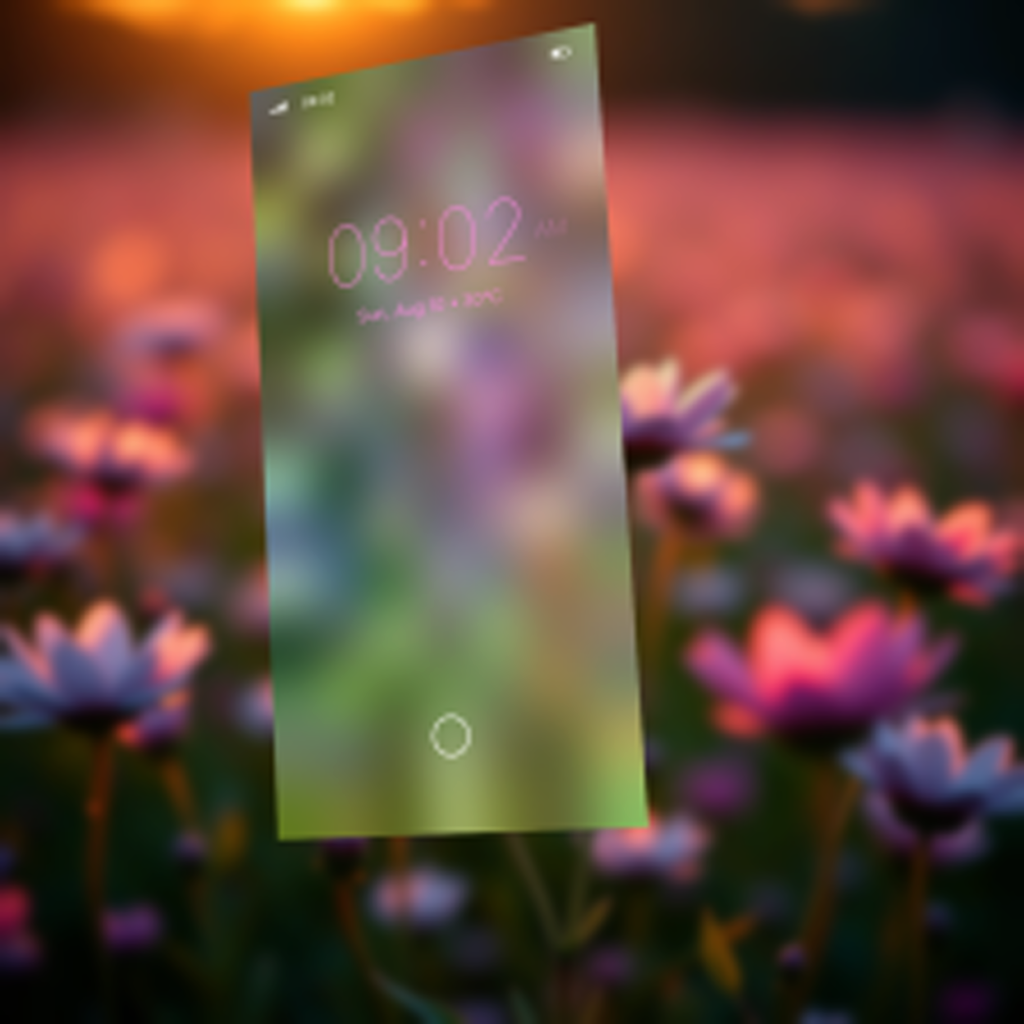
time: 9:02
